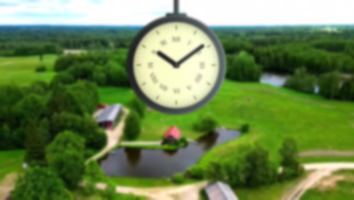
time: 10:09
